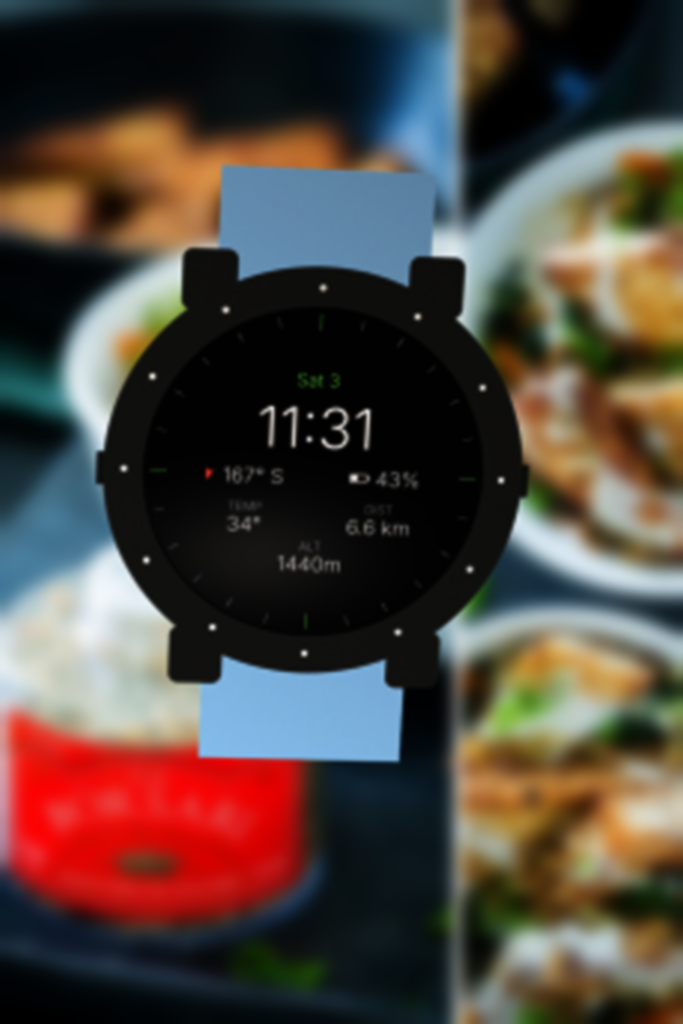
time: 11:31
